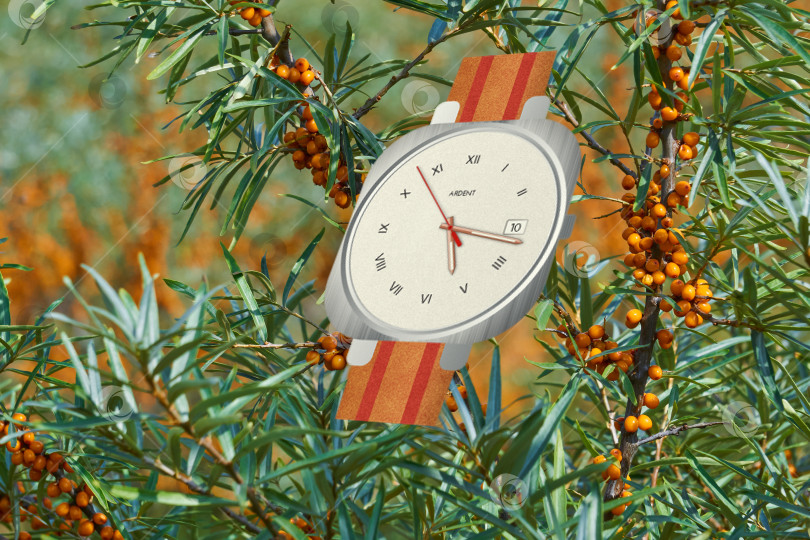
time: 5:16:53
